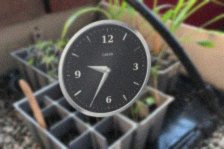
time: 9:35
